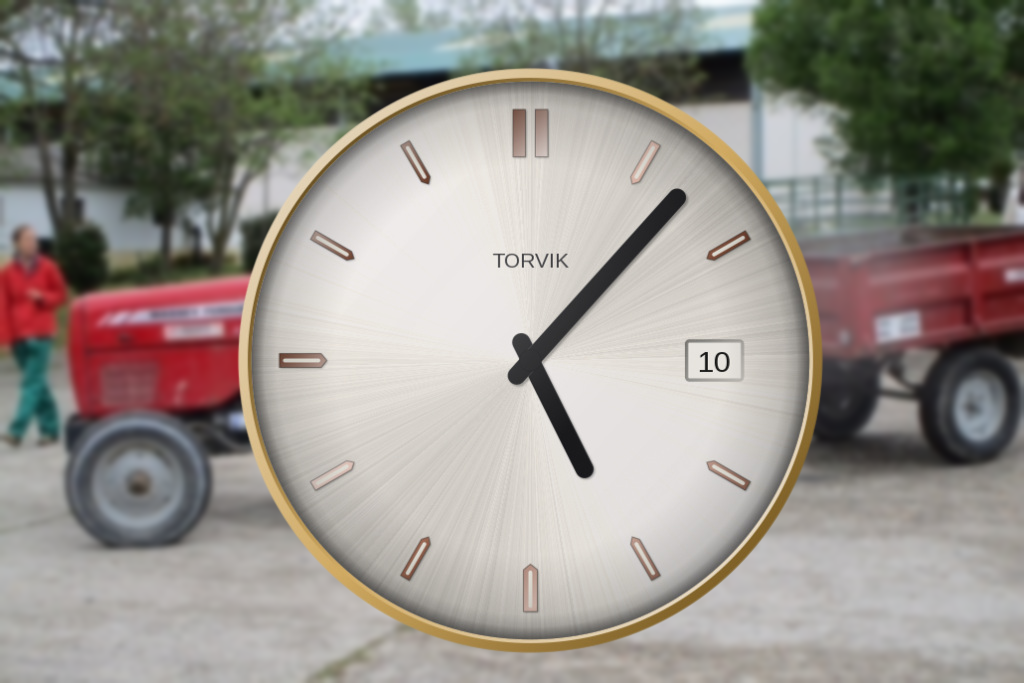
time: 5:07
